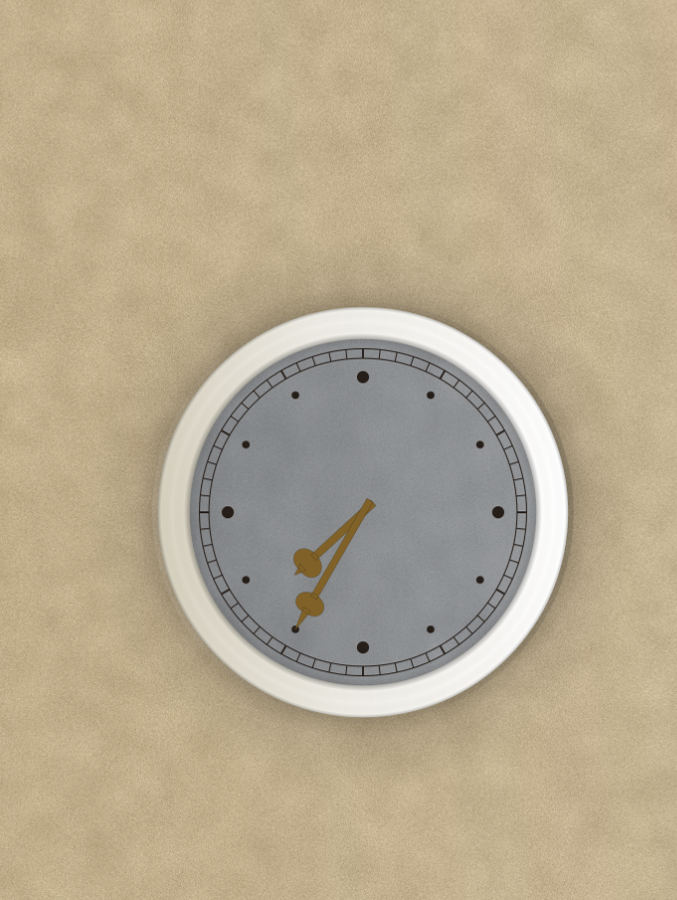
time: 7:35
